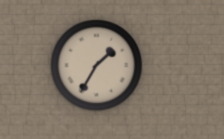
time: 1:35
